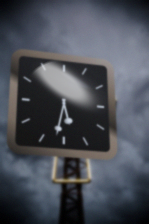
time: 5:32
